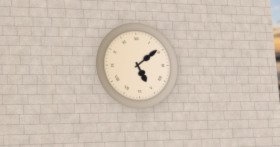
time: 5:09
